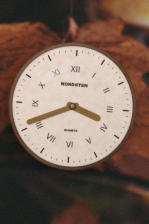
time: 3:41
